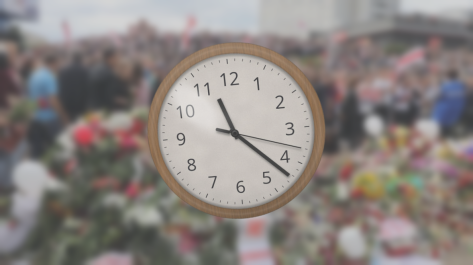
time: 11:22:18
